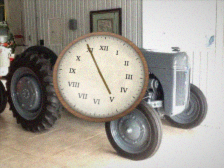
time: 4:55
